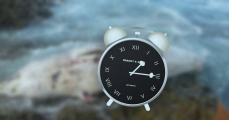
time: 1:15
